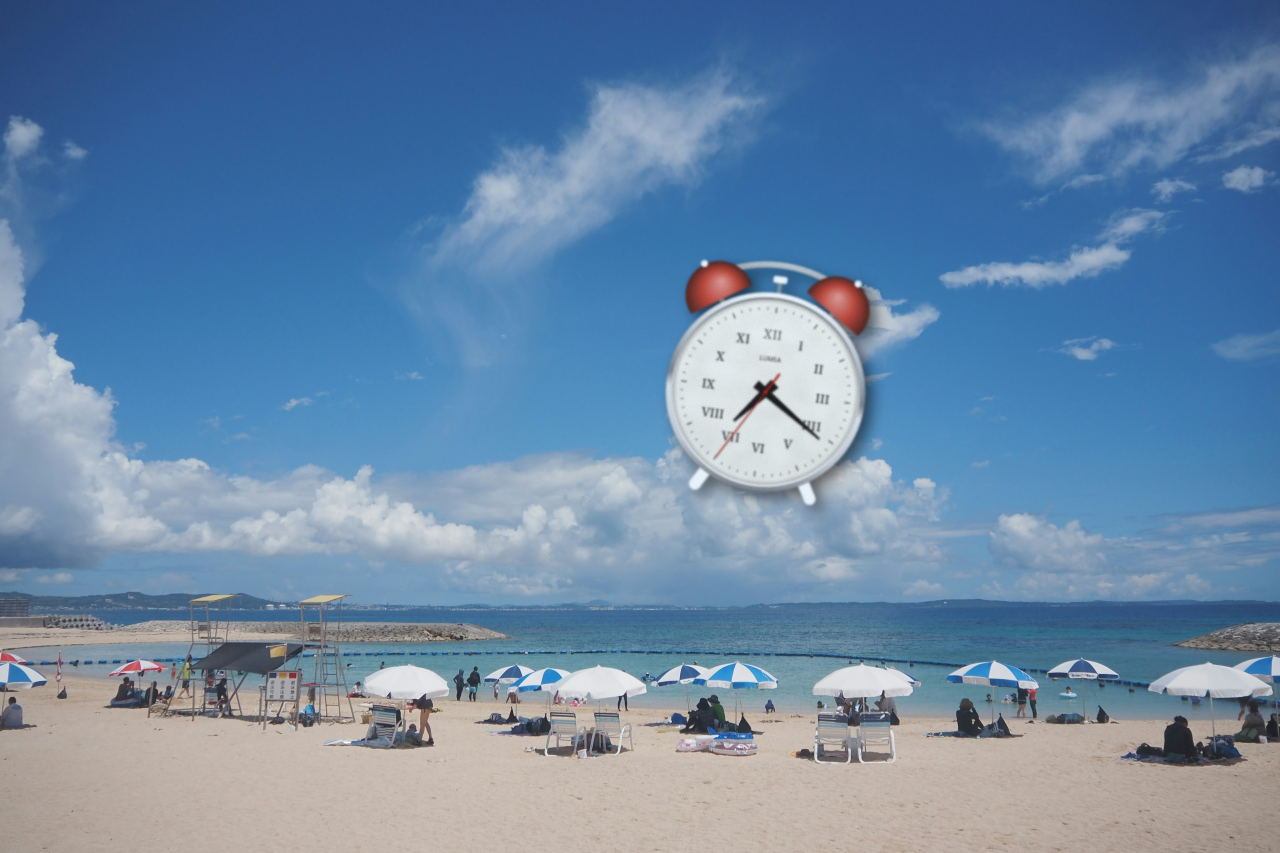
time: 7:20:35
